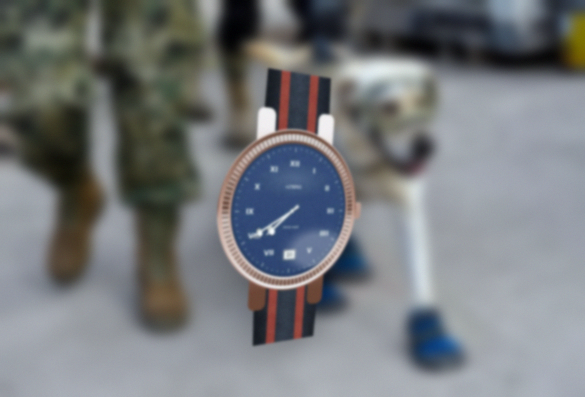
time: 7:40
